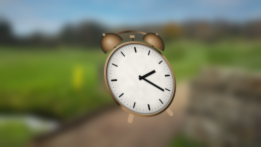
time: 2:21
